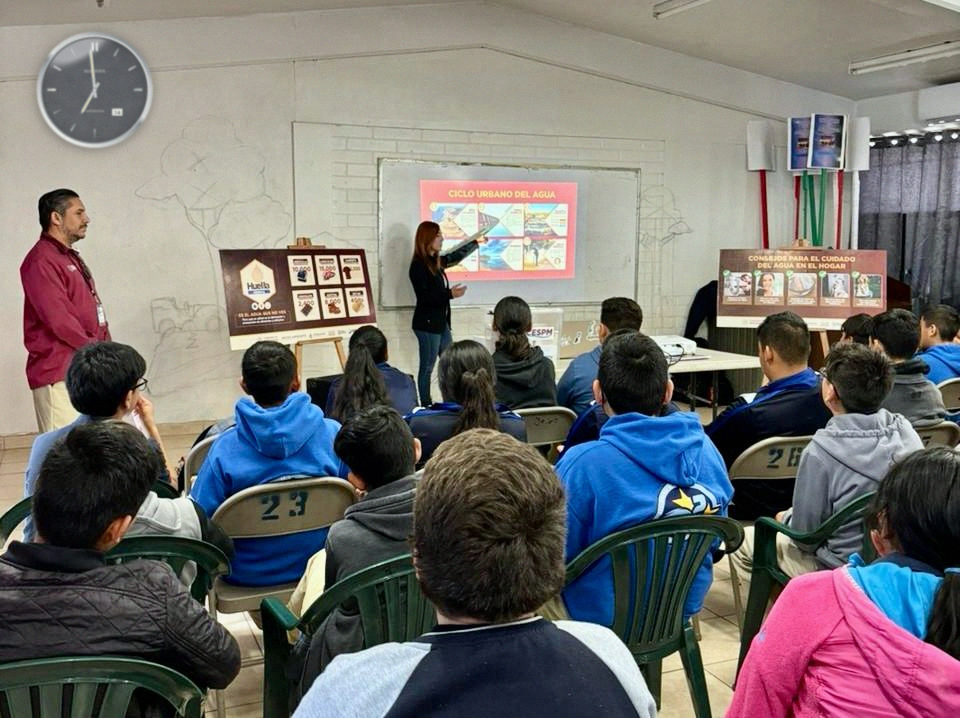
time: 6:59
